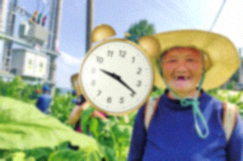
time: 9:19
